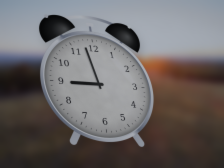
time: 8:58
